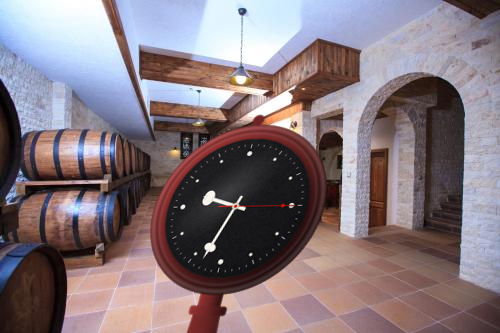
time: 9:33:15
